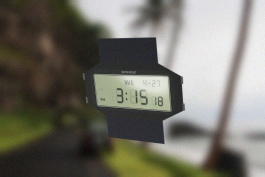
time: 3:15:18
